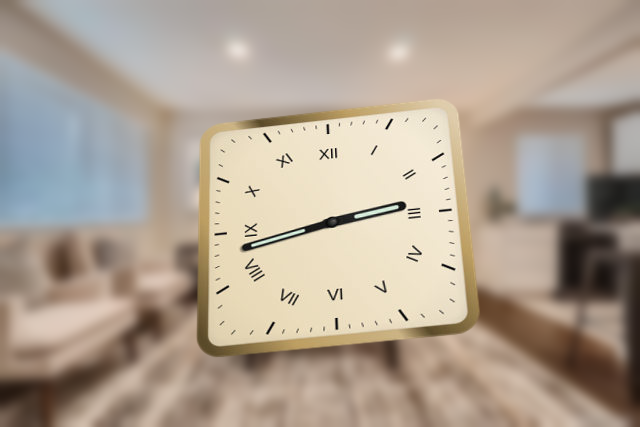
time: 2:43
